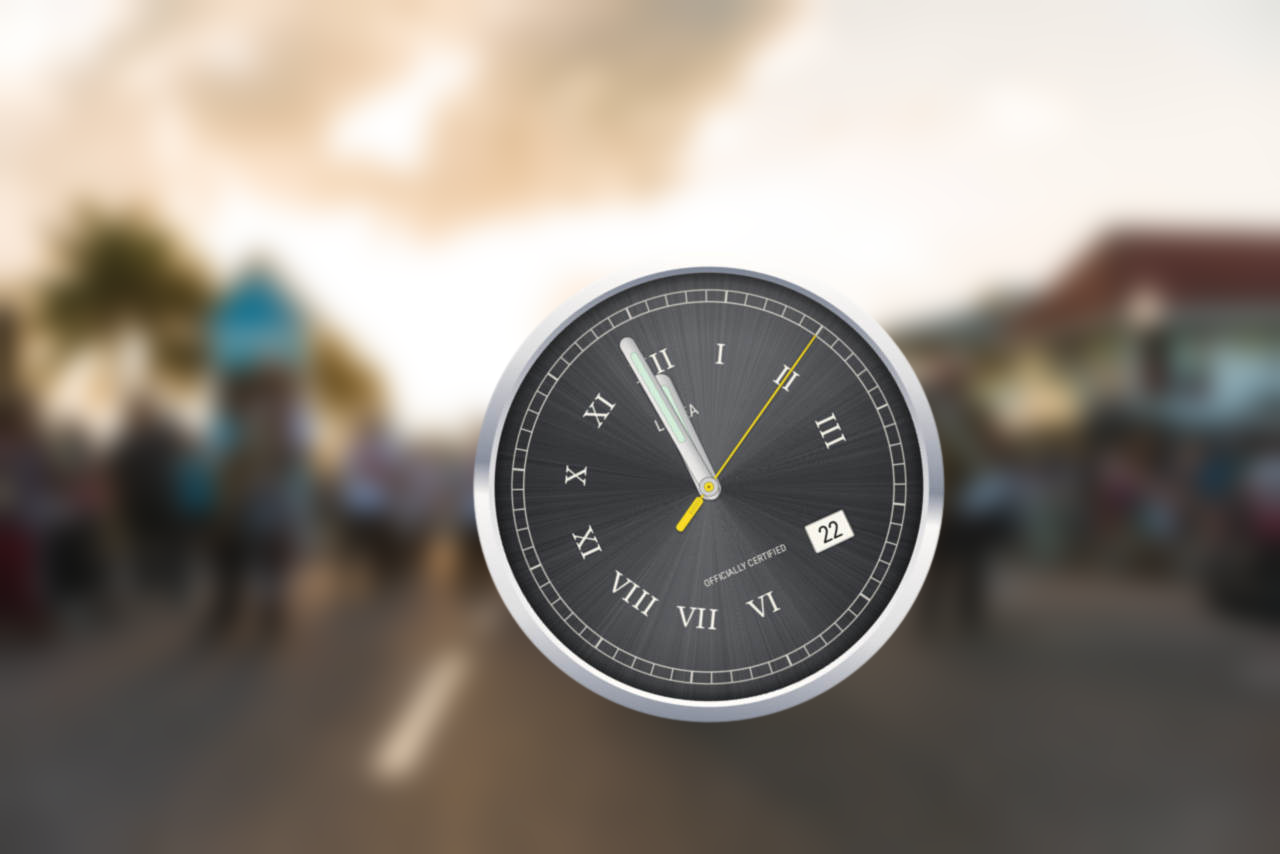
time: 11:59:10
